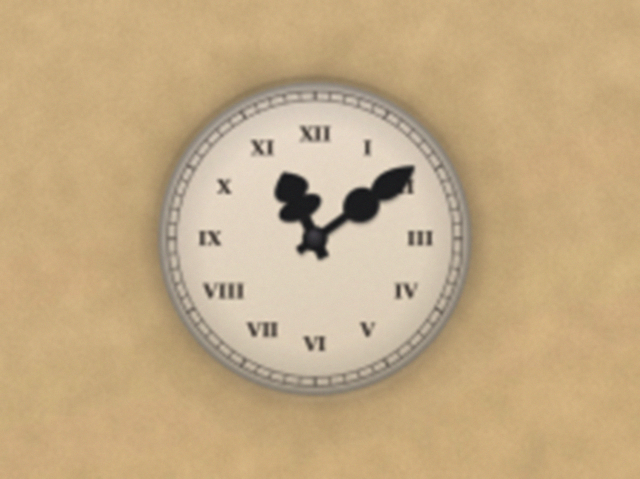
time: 11:09
